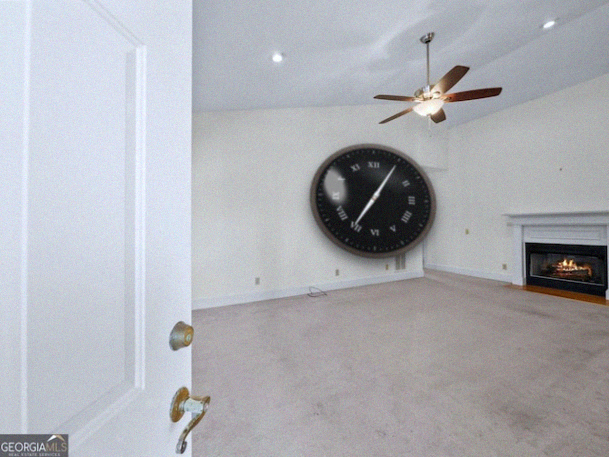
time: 7:05
